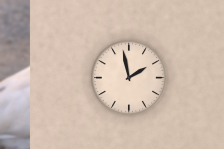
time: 1:58
